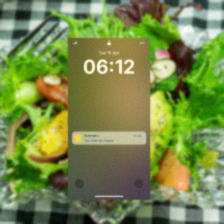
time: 6:12
